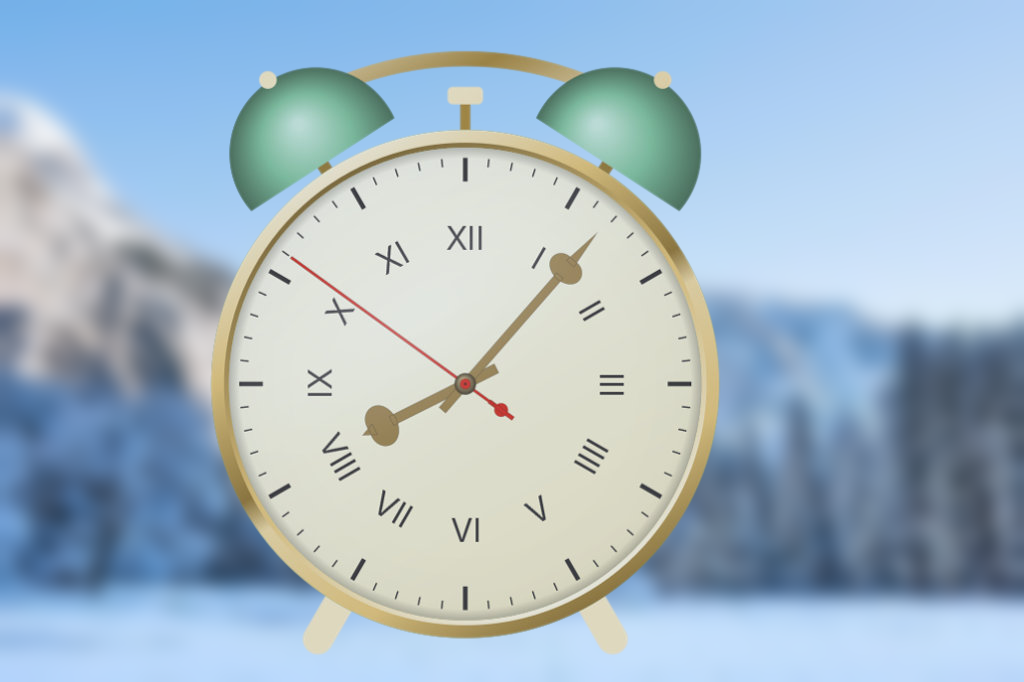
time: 8:06:51
